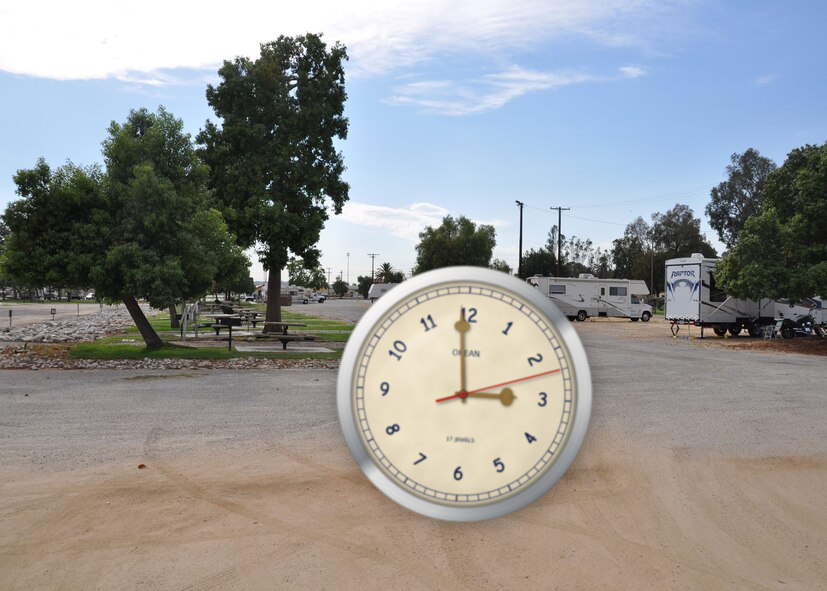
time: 2:59:12
